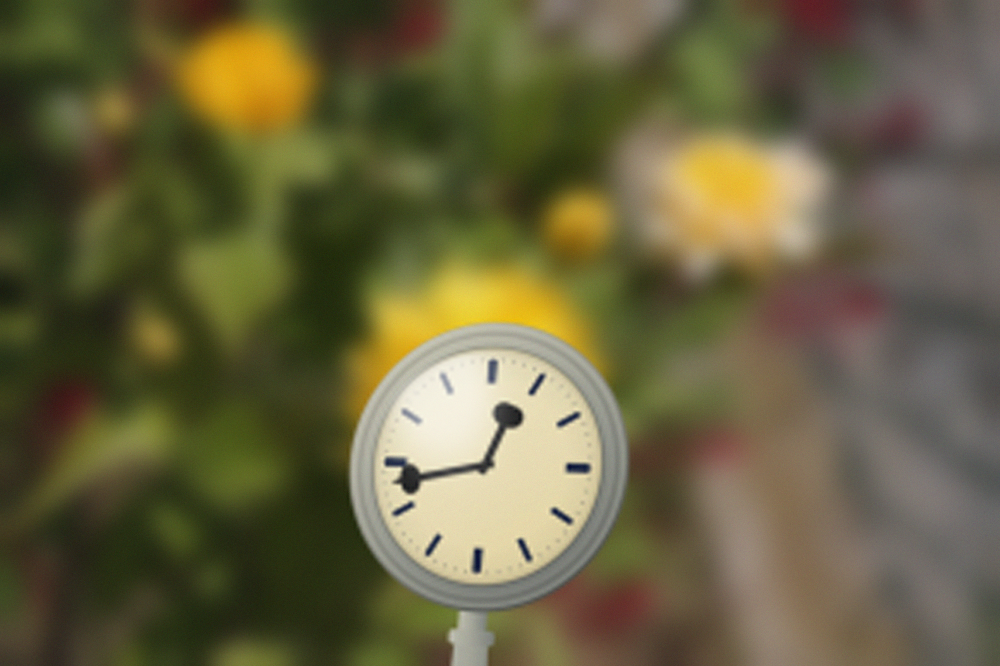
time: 12:43
